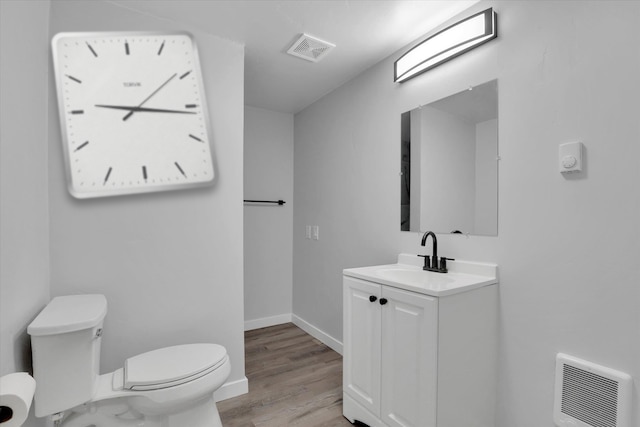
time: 9:16:09
